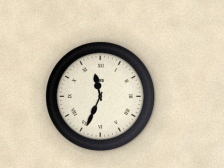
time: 11:34
